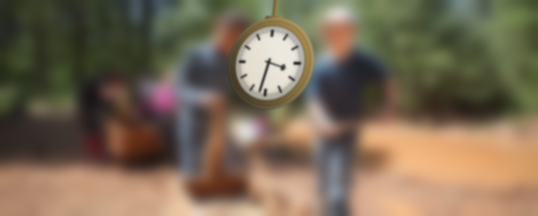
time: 3:32
